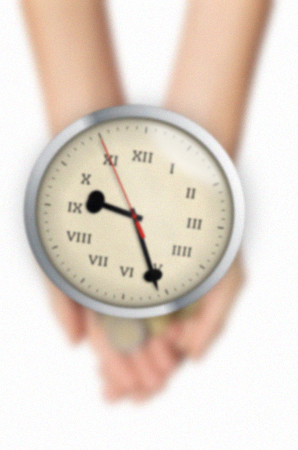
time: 9:25:55
